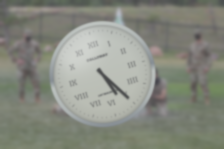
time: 5:25
